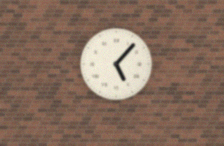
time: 5:07
